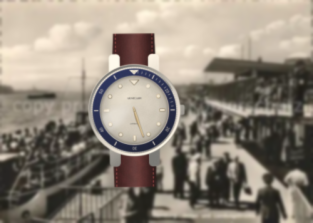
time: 5:27
